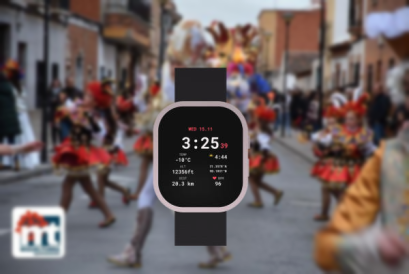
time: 3:25
